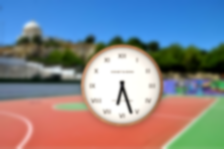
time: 6:27
